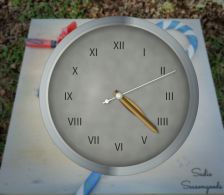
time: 4:22:11
